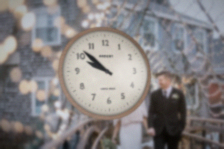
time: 9:52
